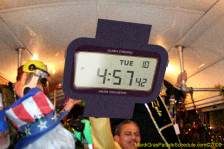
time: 4:57:42
